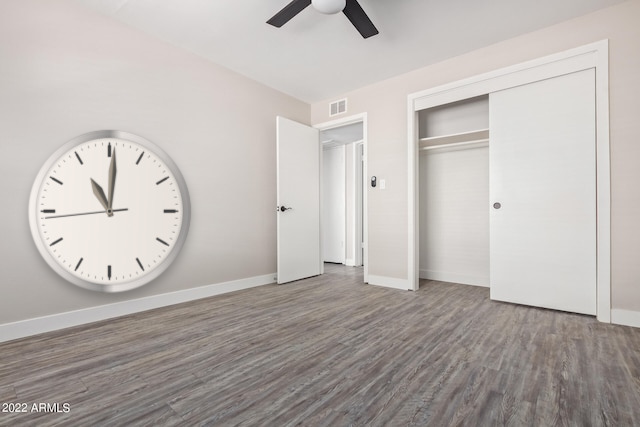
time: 11:00:44
